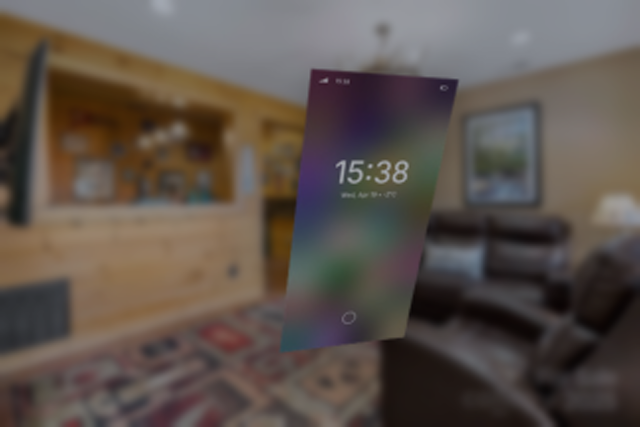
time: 15:38
